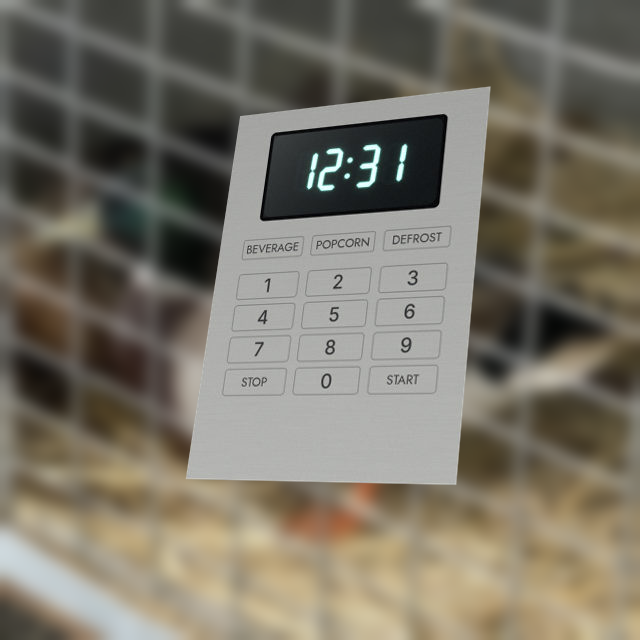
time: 12:31
